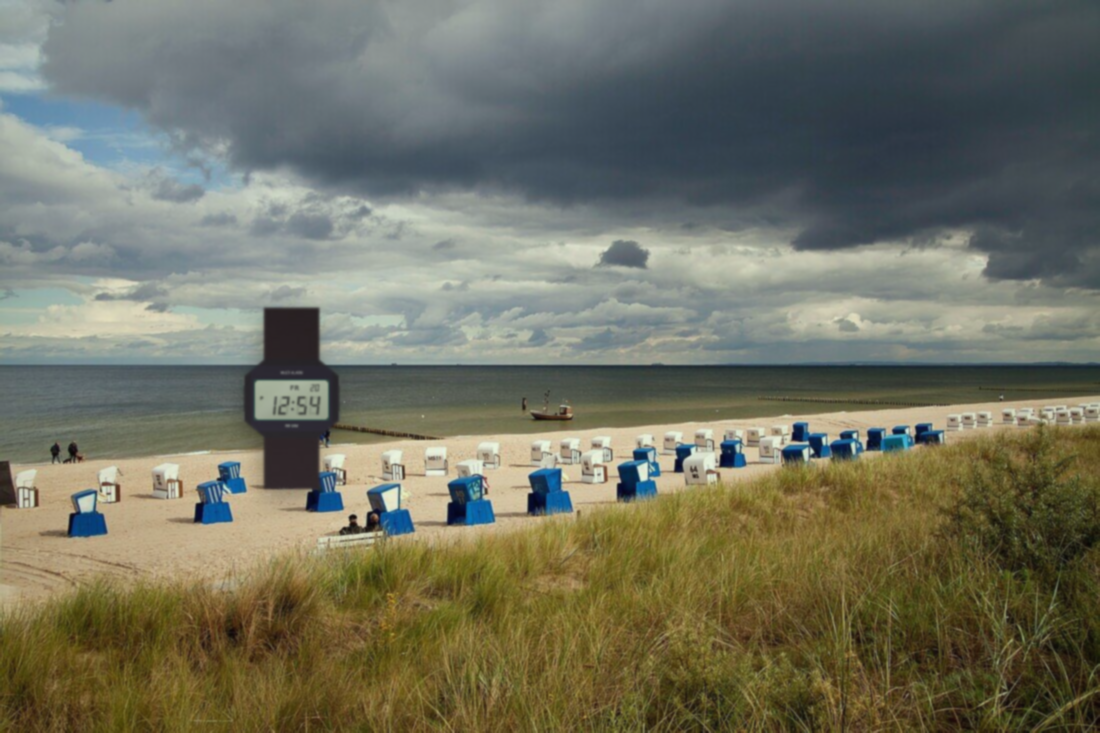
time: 12:54
